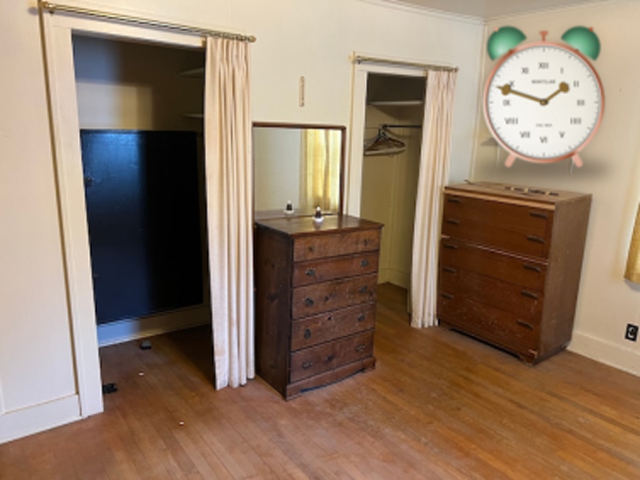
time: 1:48
